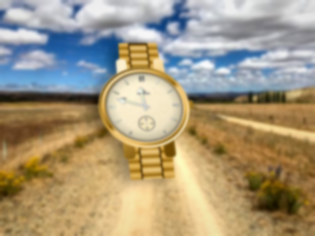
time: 11:48
